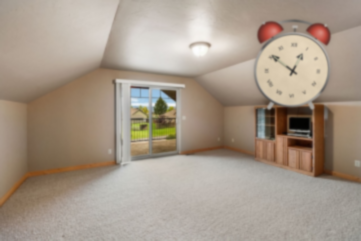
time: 12:51
